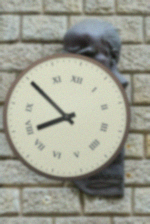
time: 7:50
